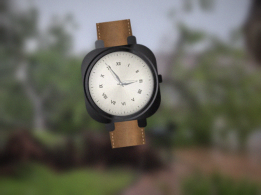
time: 2:55
